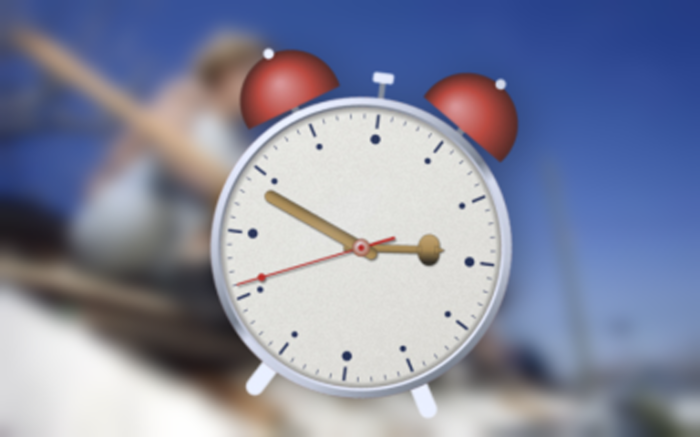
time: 2:48:41
